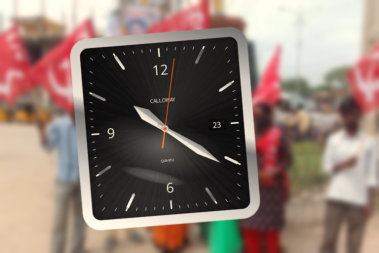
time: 10:21:02
